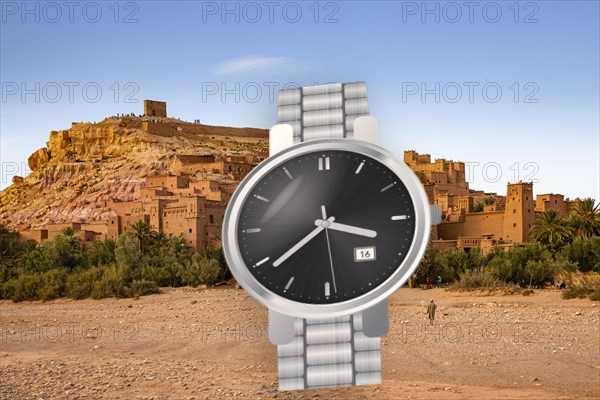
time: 3:38:29
